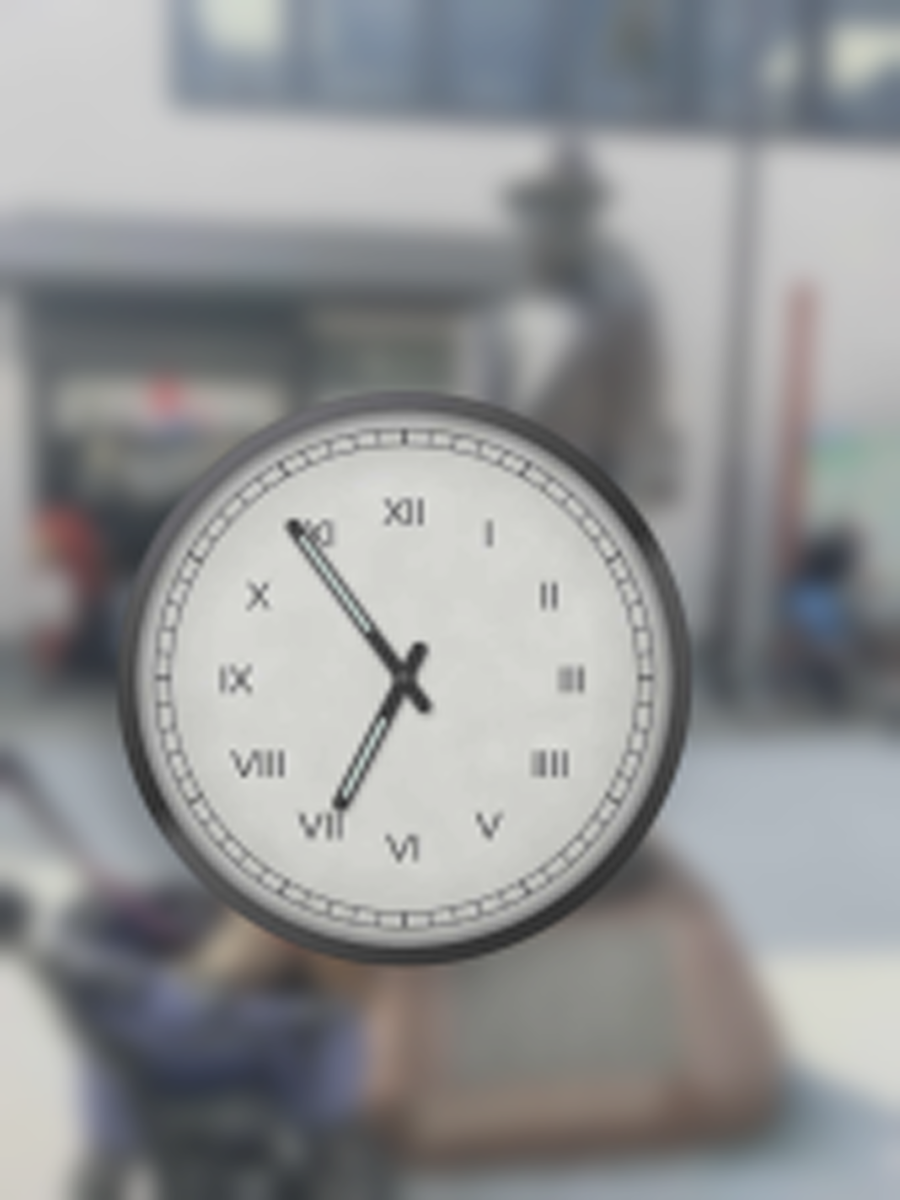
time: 6:54
